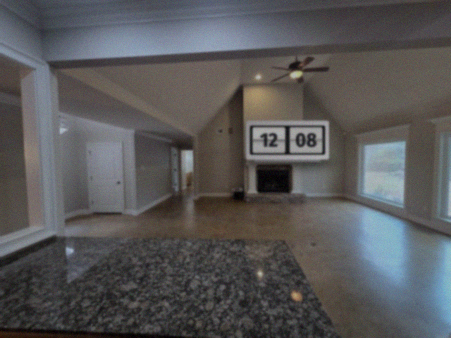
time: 12:08
